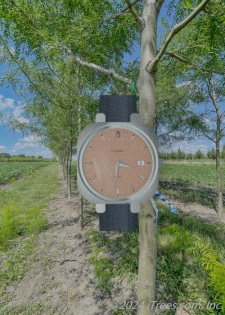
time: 3:31
